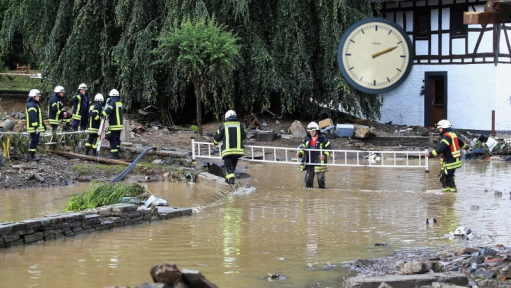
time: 2:11
